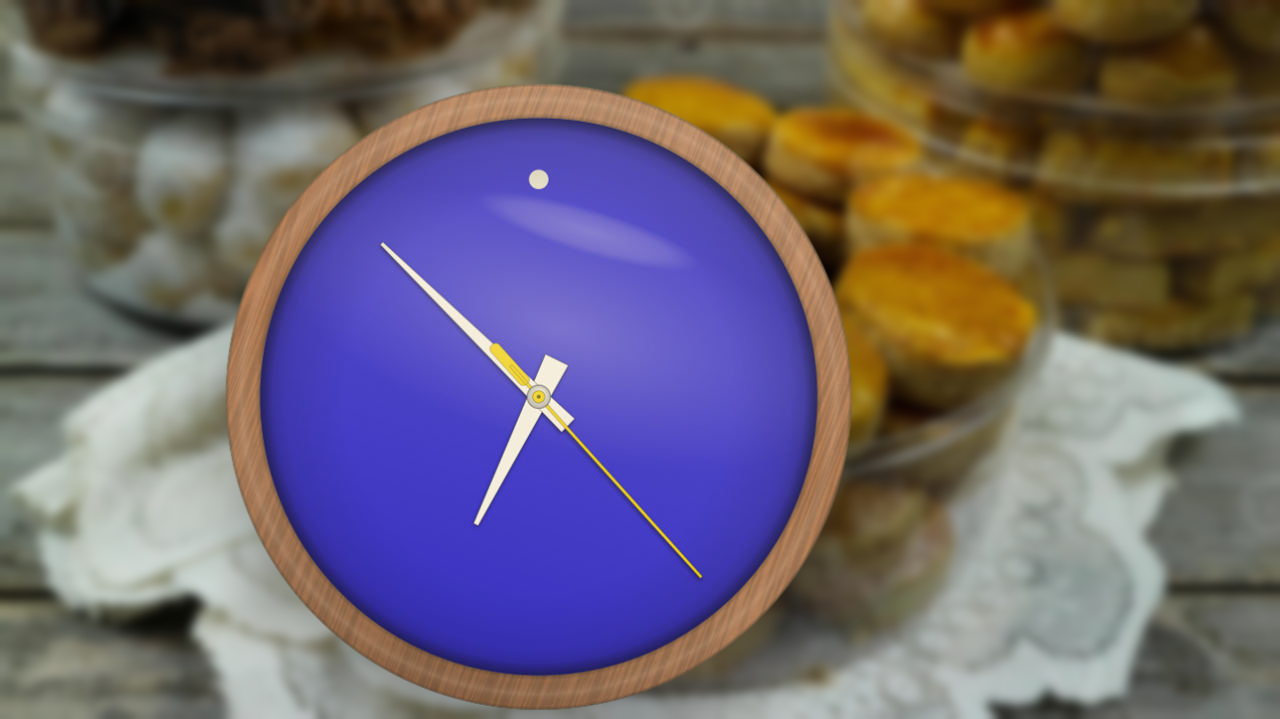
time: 6:52:23
